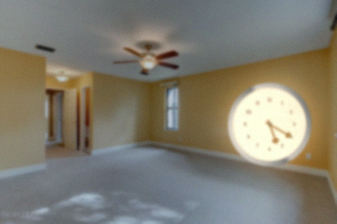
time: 5:20
